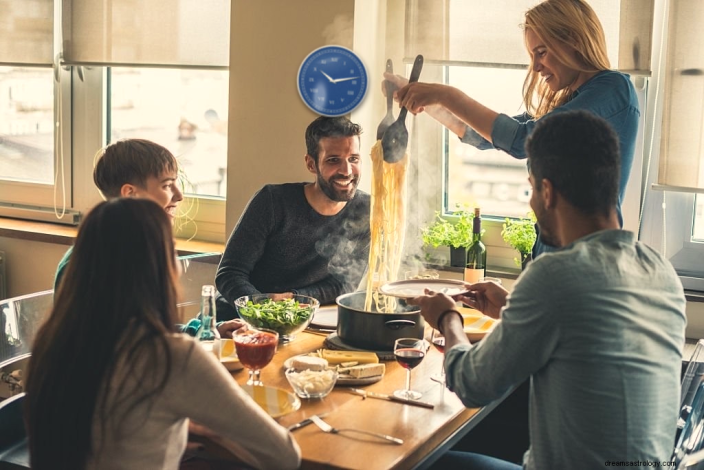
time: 10:13
